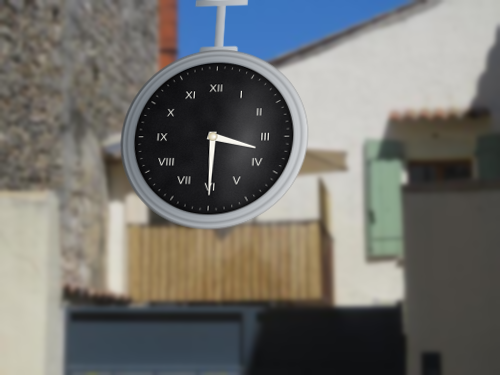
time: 3:30
